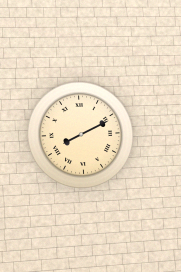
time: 8:11
